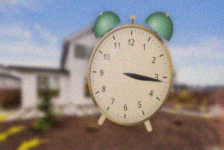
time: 3:16
